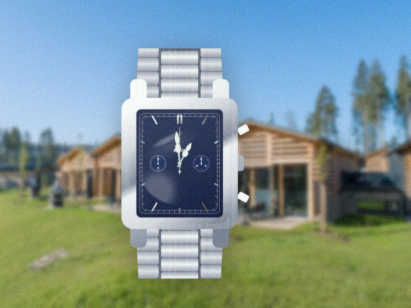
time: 12:59
